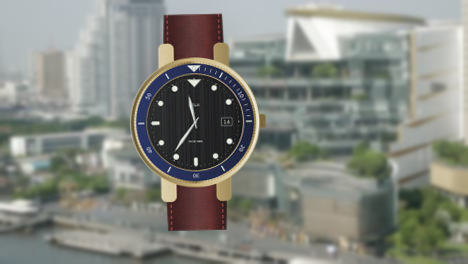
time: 11:36
